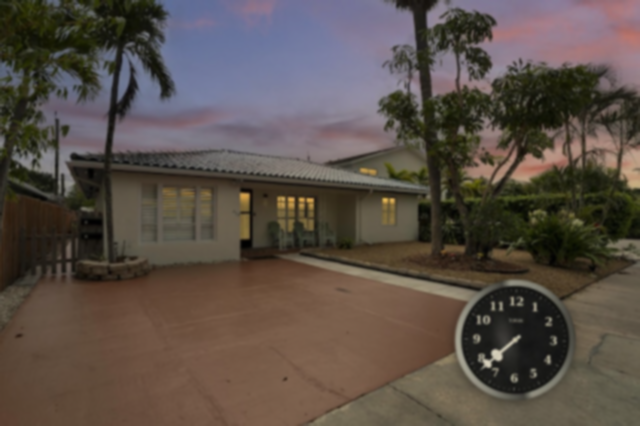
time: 7:38
